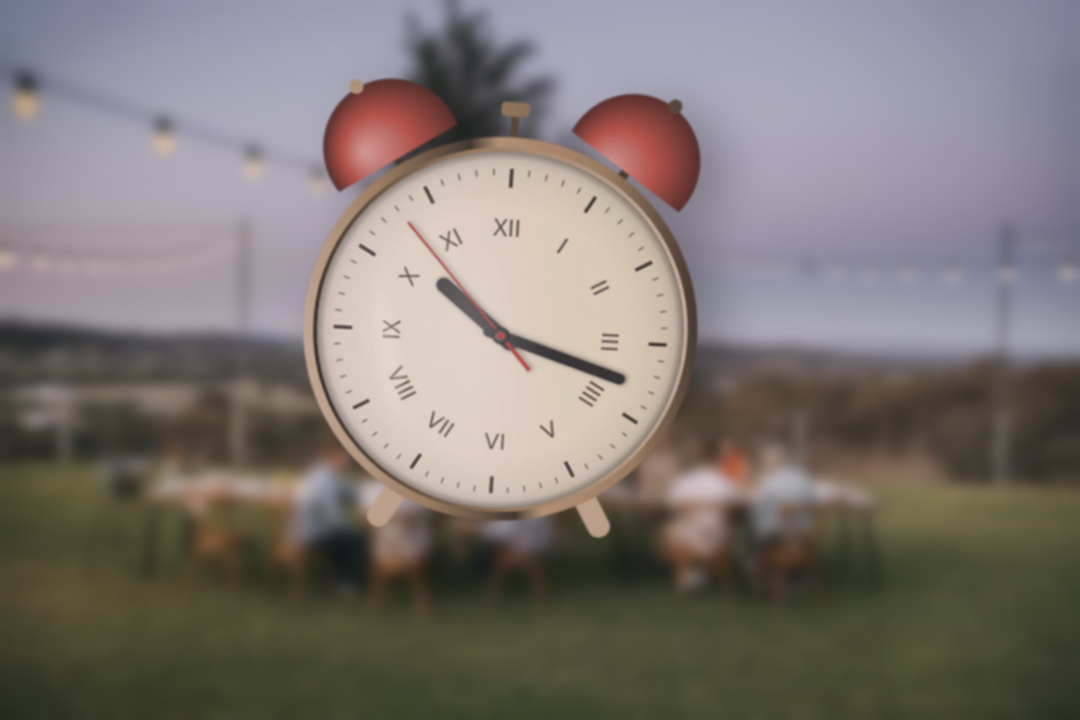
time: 10:17:53
